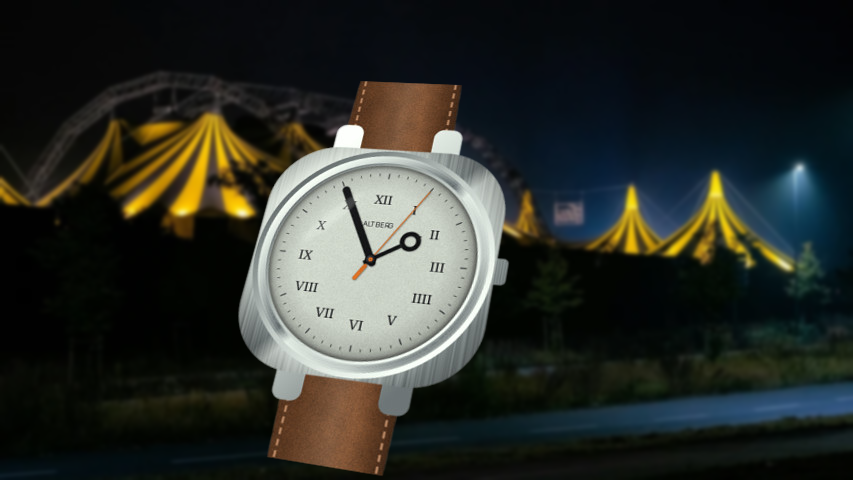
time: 1:55:05
